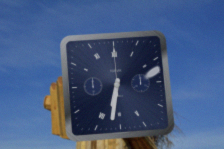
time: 6:32
